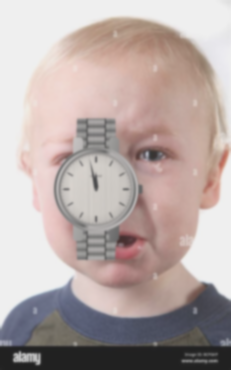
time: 11:58
